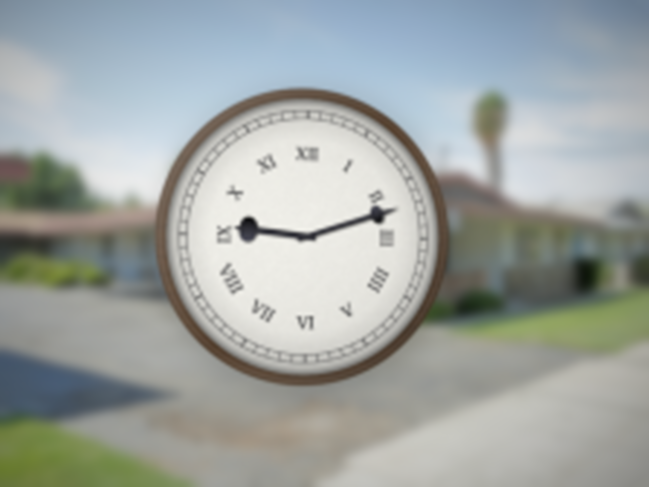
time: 9:12
